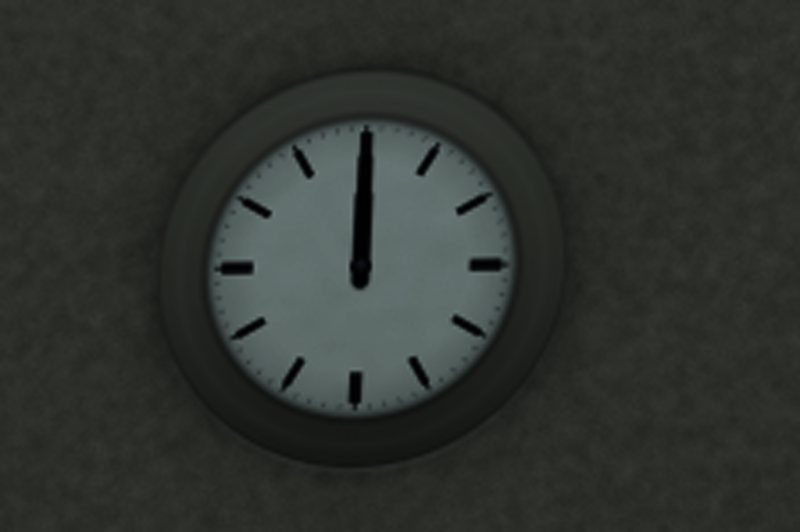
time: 12:00
